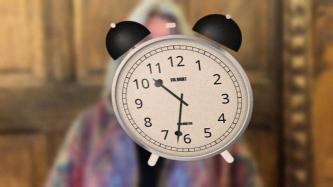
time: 10:32
